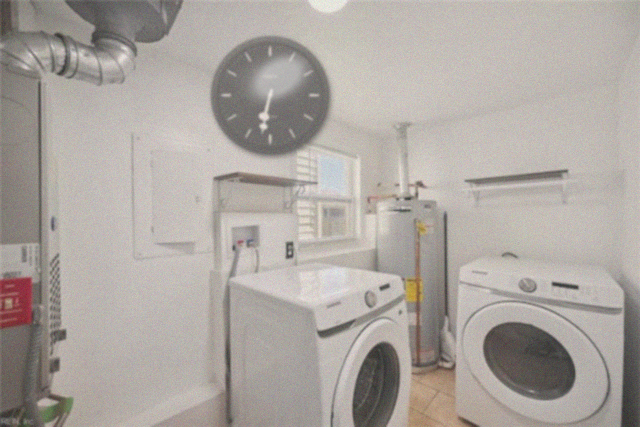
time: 6:32
